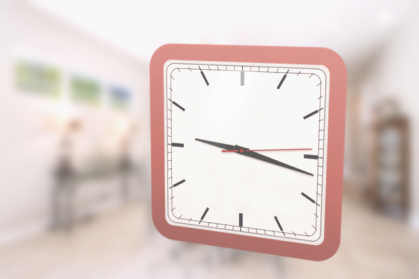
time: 9:17:14
